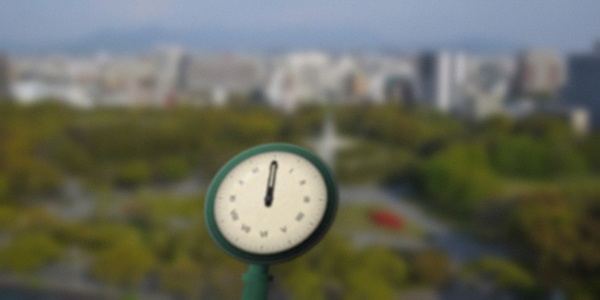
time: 12:00
